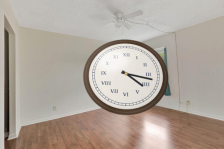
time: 4:17
